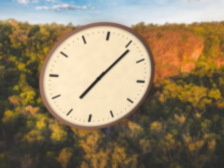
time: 7:06
